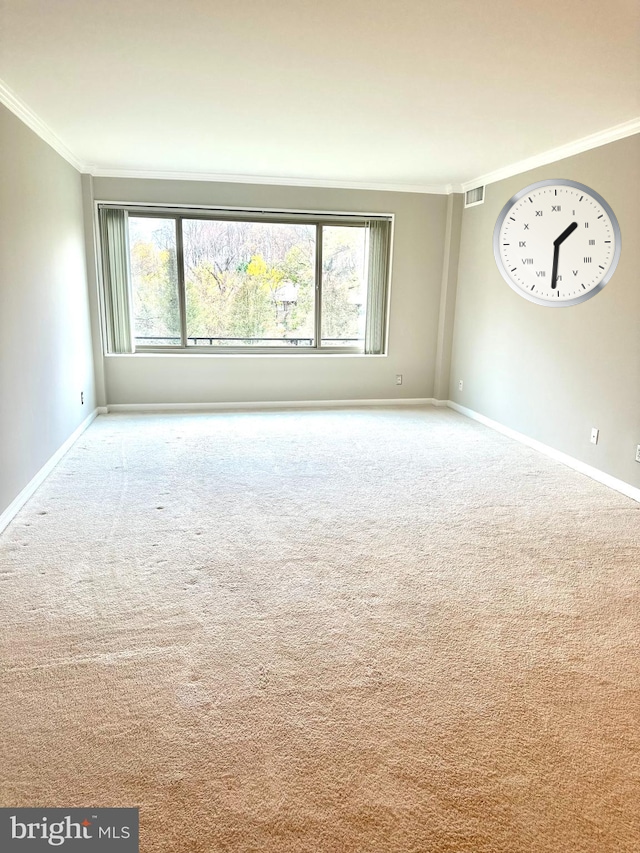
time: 1:31
